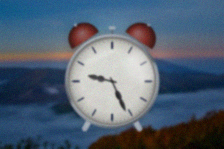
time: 9:26
